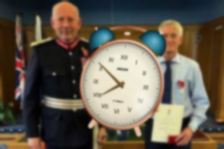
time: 7:51
